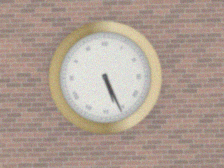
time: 5:26
